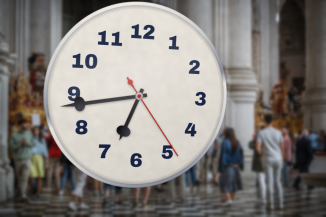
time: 6:43:24
